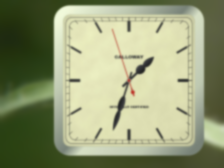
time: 1:32:57
